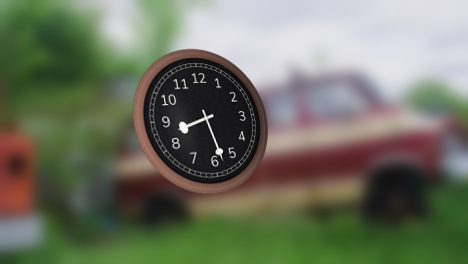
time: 8:28
